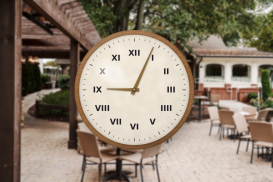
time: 9:04
